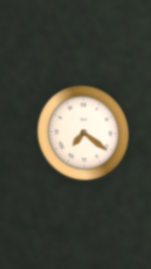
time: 7:21
